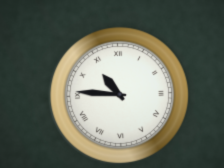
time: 10:46
